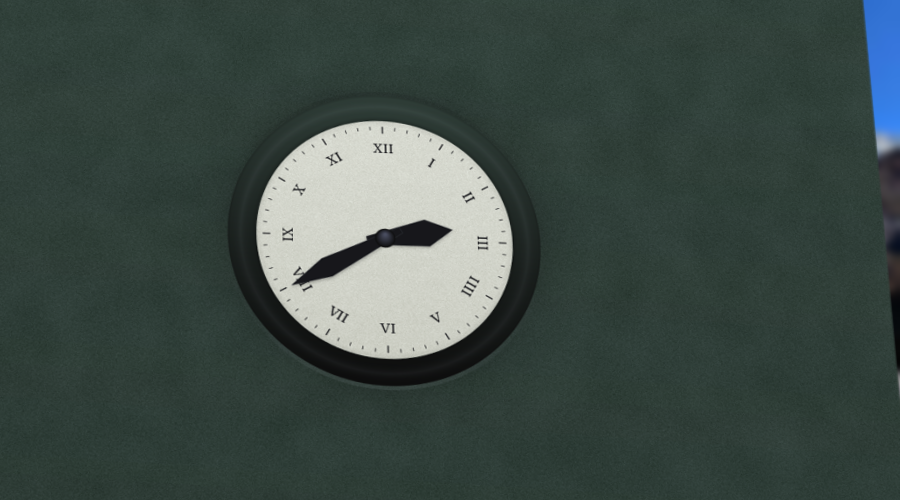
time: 2:40
